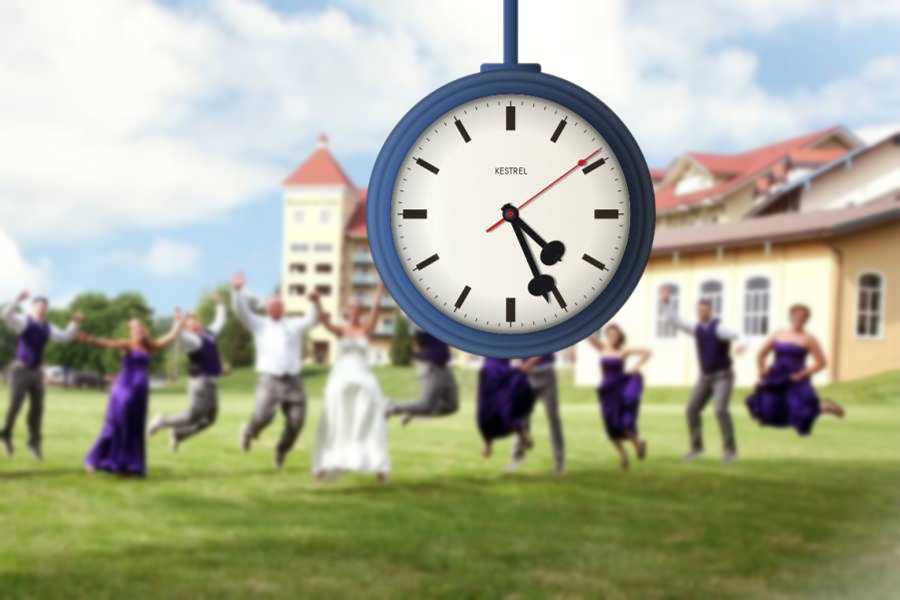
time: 4:26:09
